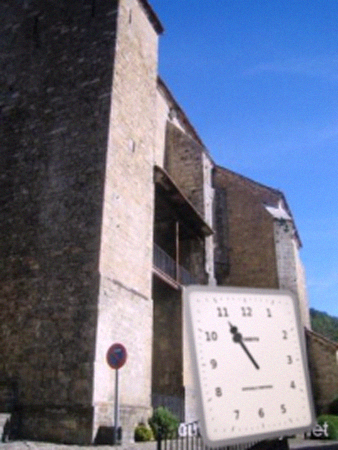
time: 10:55
